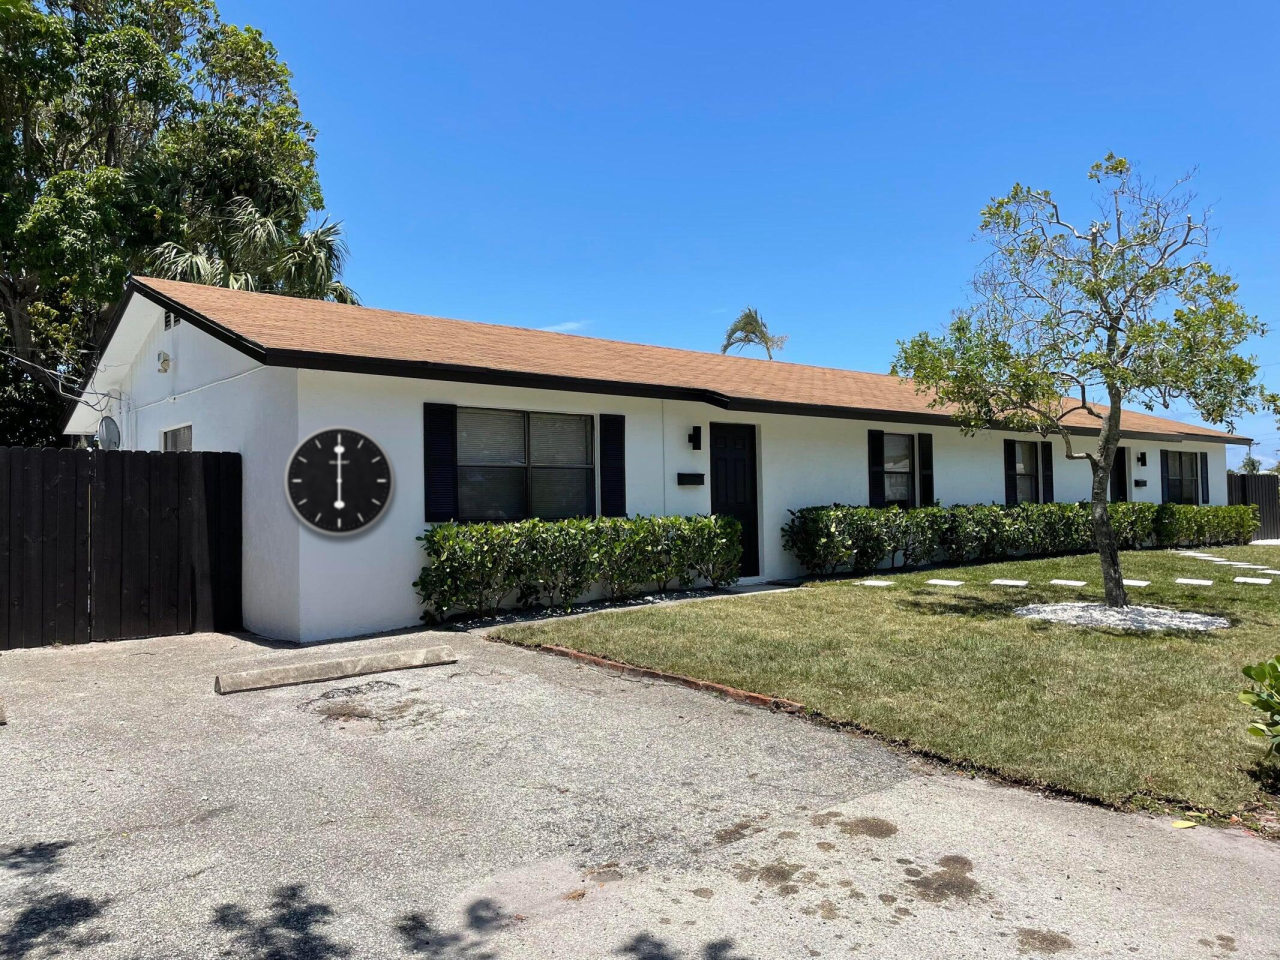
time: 6:00
